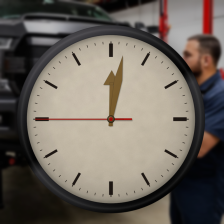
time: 12:01:45
